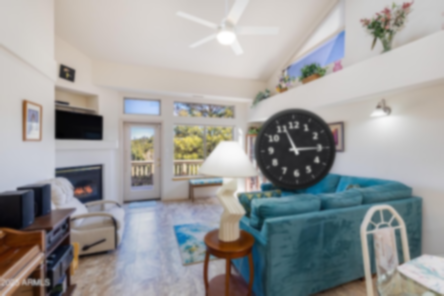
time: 11:15
